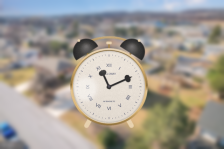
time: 11:11
